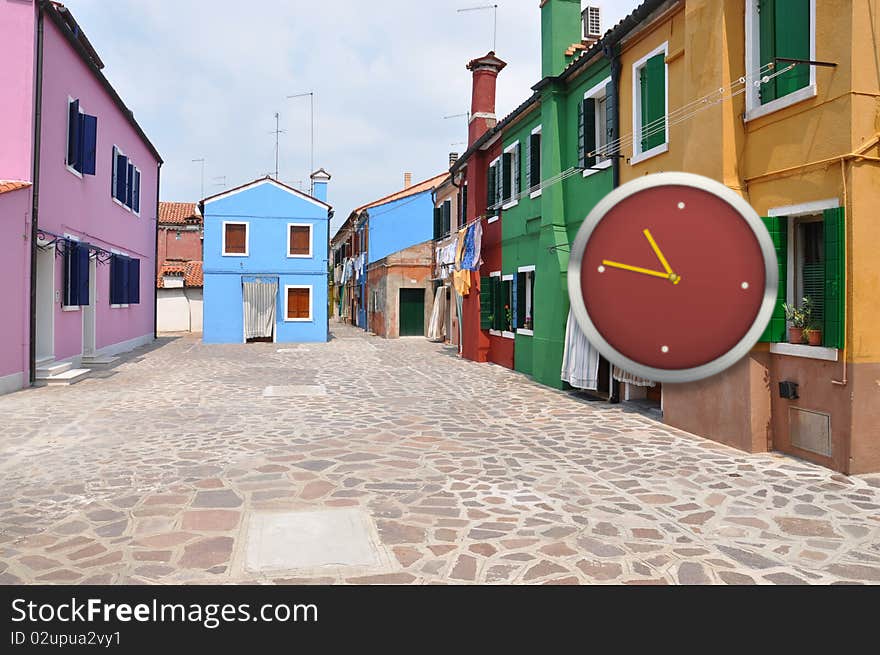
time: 10:46
